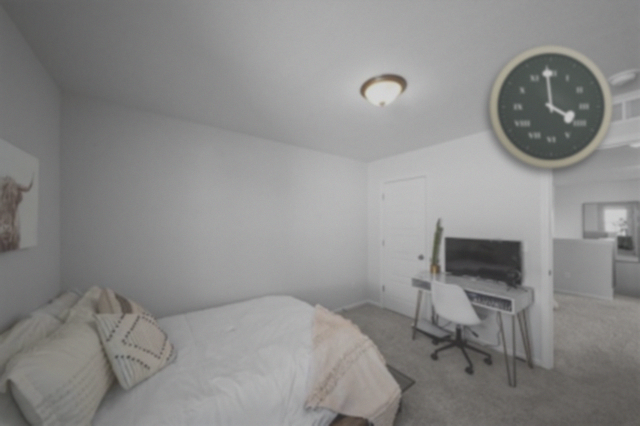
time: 3:59
